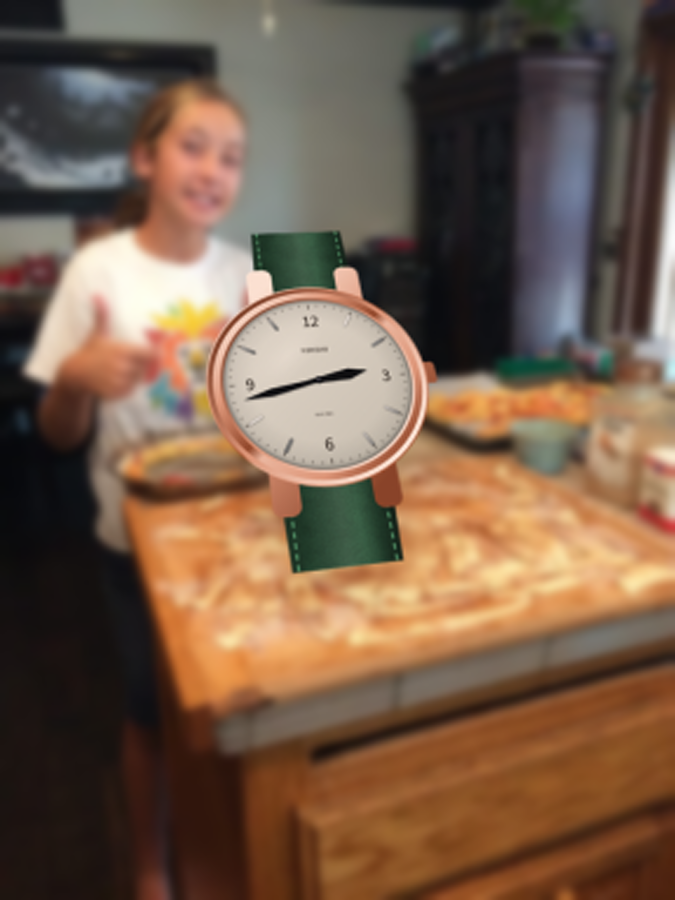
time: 2:43
